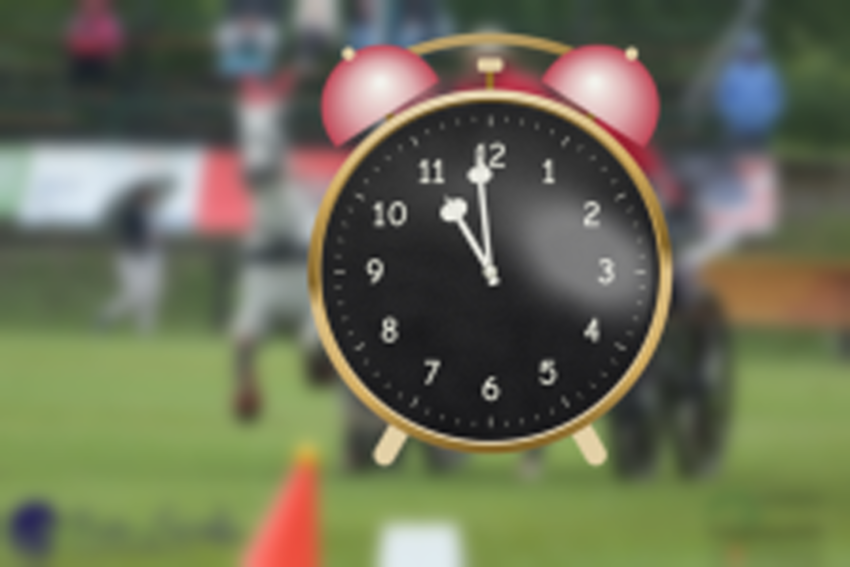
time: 10:59
